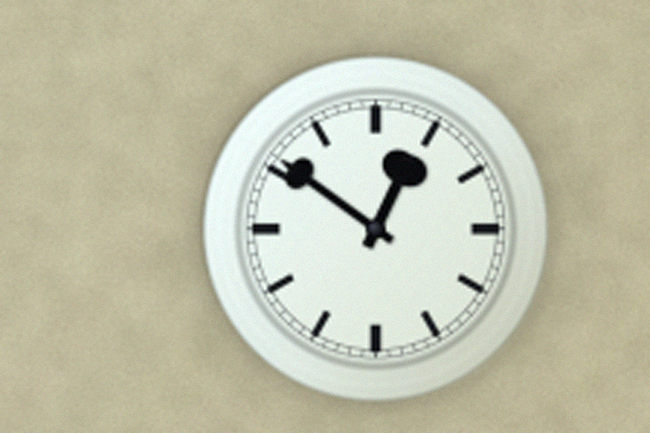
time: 12:51
